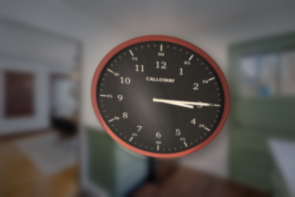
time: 3:15
